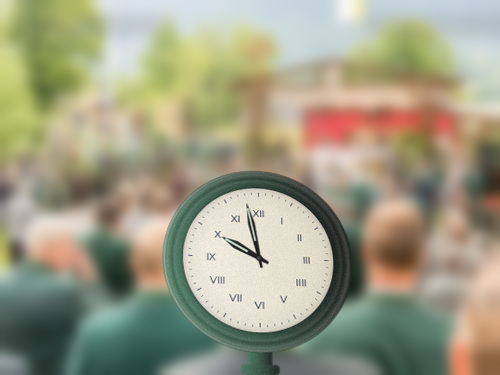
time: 9:58
